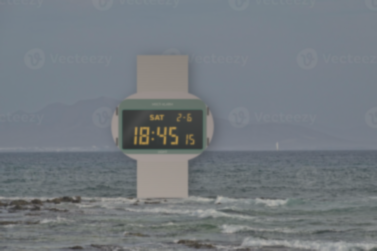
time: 18:45
